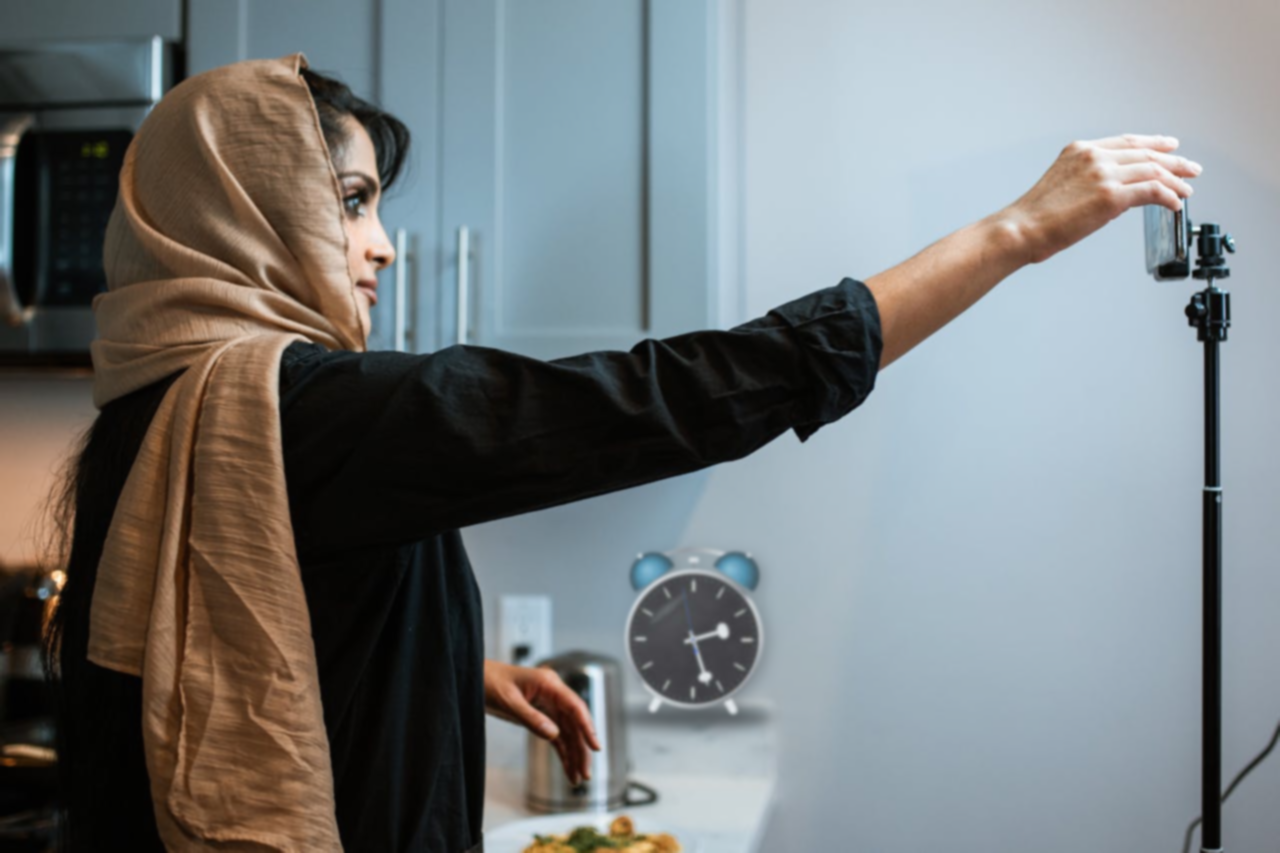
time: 2:26:58
